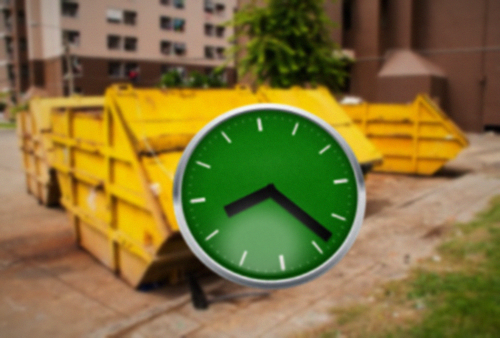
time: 8:23
